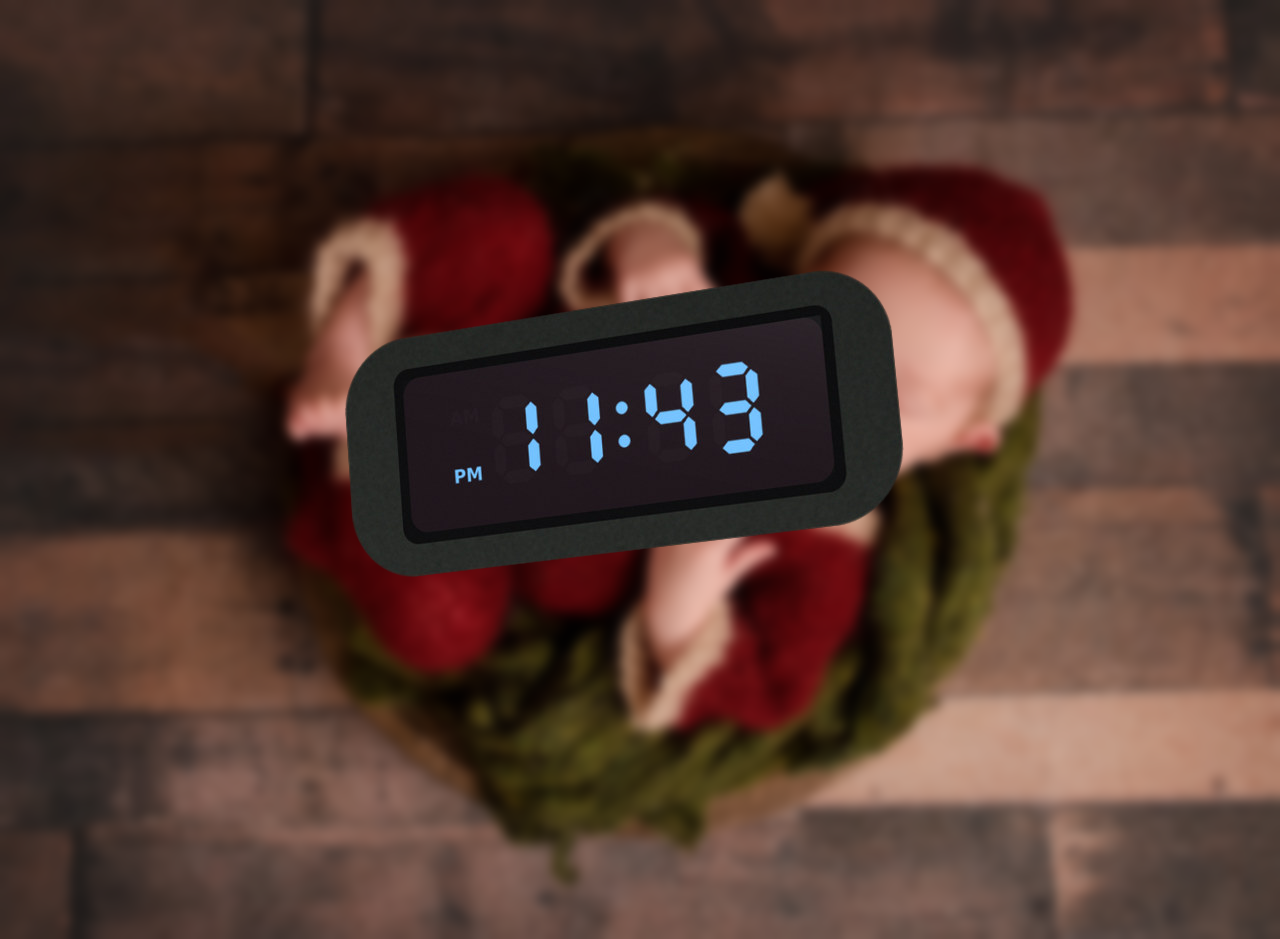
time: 11:43
